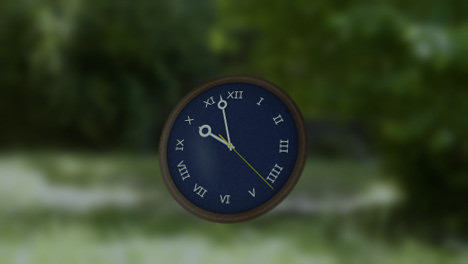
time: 9:57:22
